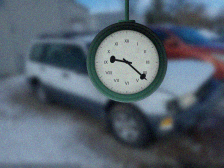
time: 9:22
